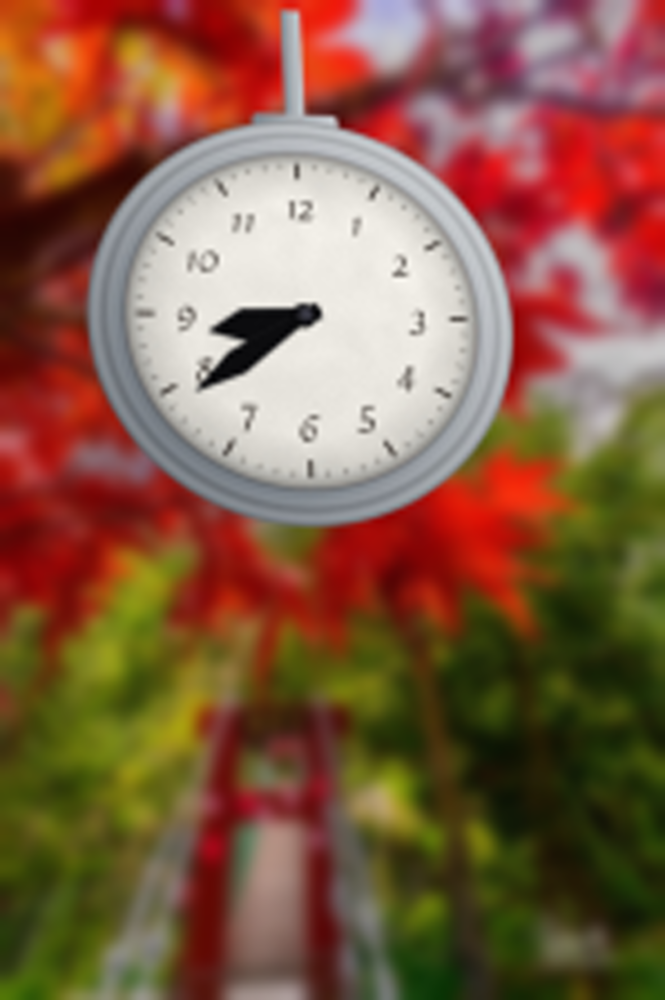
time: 8:39
